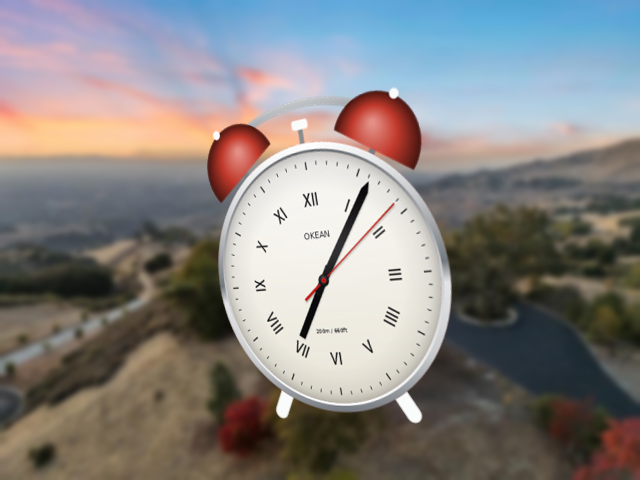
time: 7:06:09
